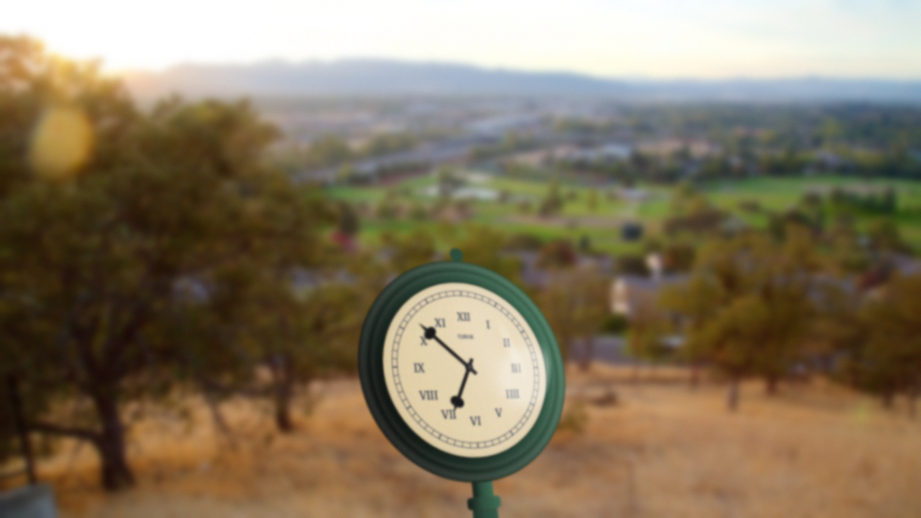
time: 6:52
